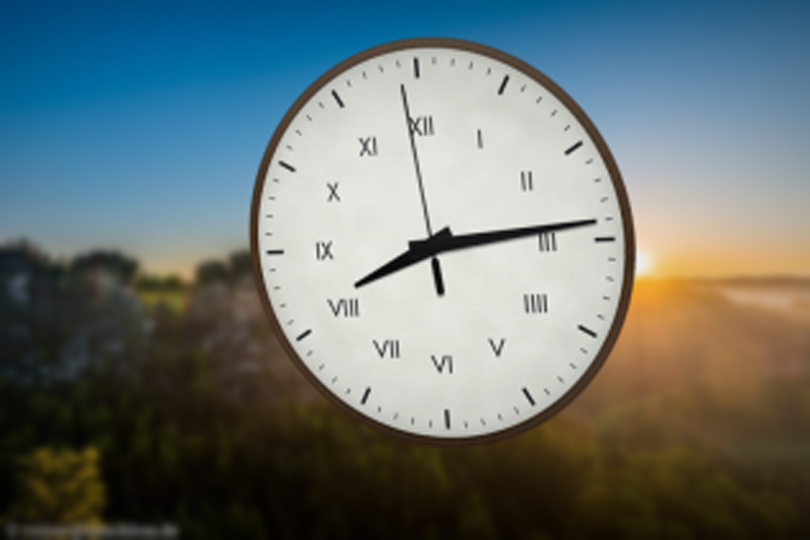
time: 8:13:59
